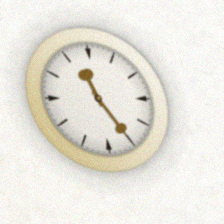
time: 11:25
